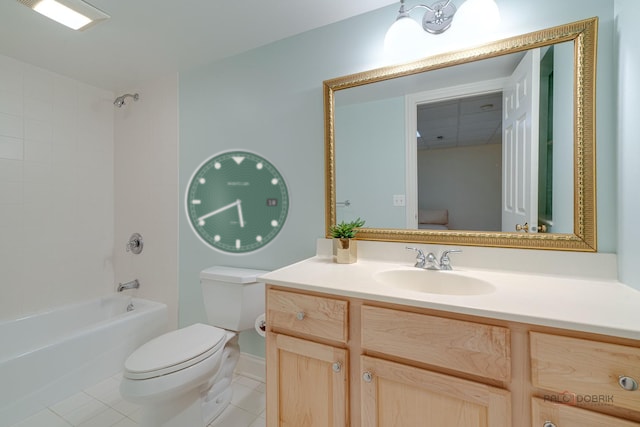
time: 5:41
